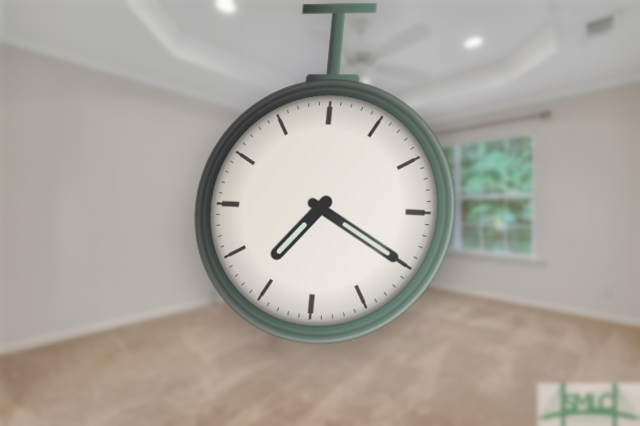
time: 7:20
